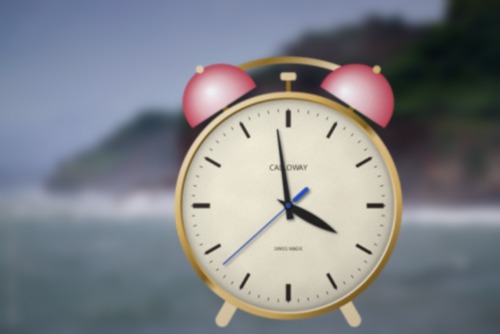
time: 3:58:38
